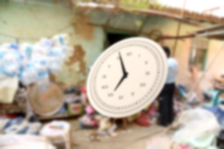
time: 6:56
